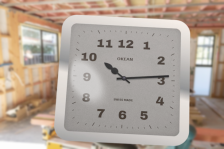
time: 10:14
